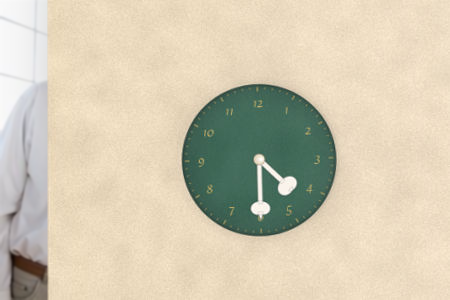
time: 4:30
